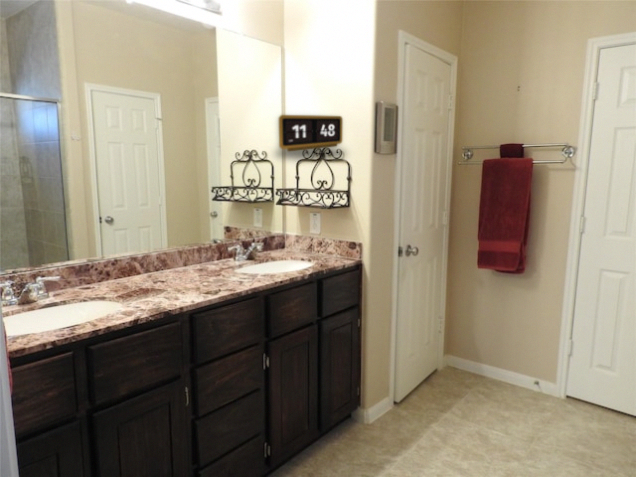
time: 11:48
